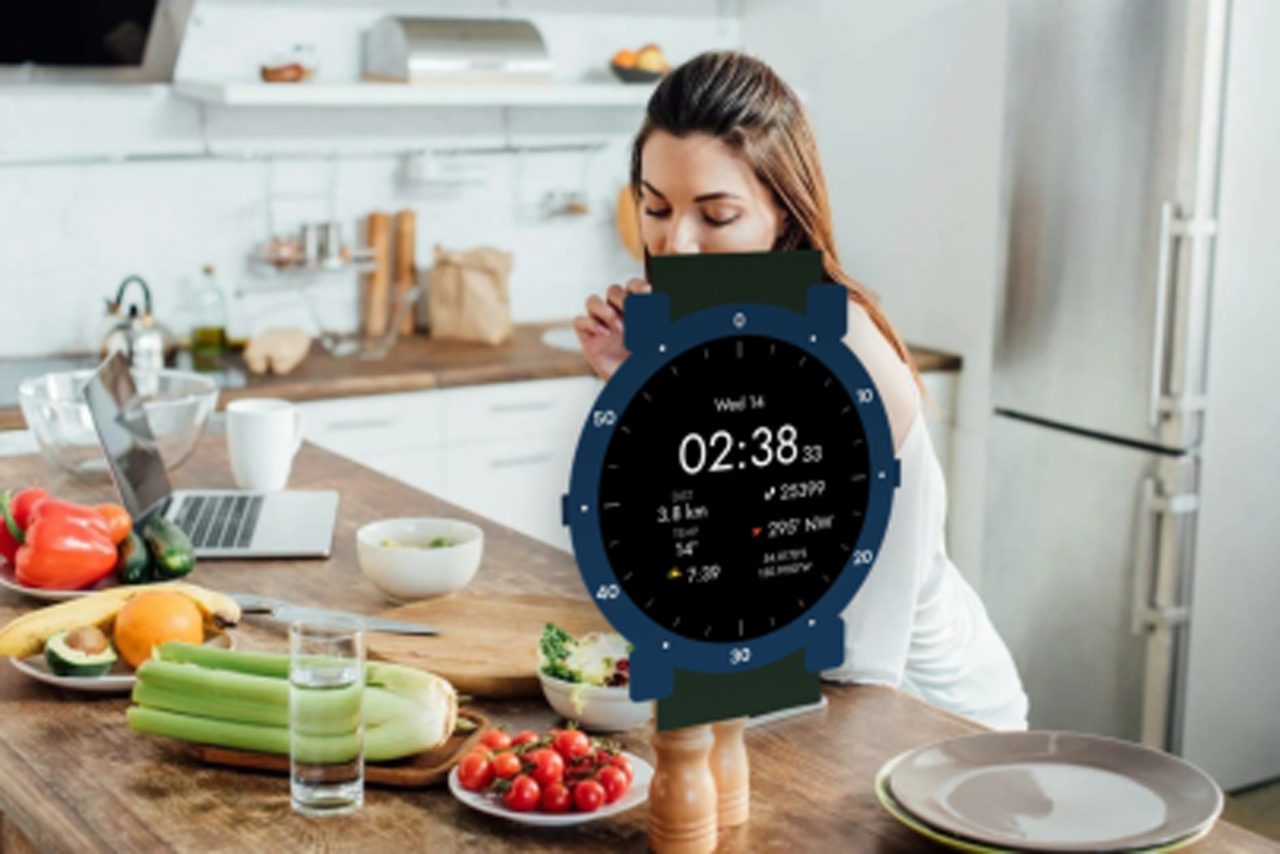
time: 2:38
